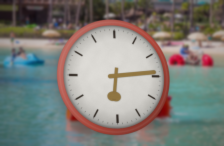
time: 6:14
